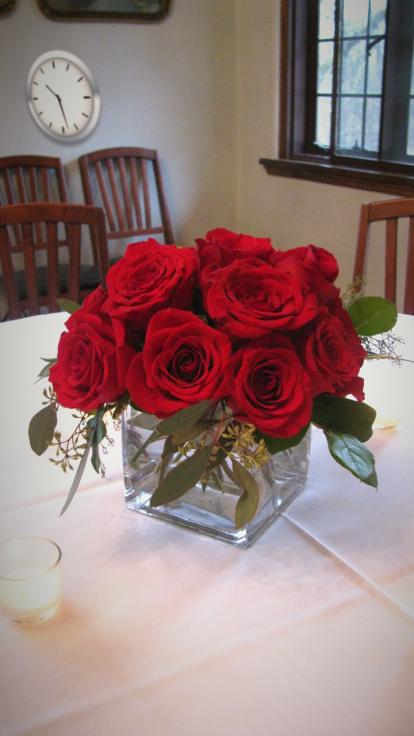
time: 10:28
